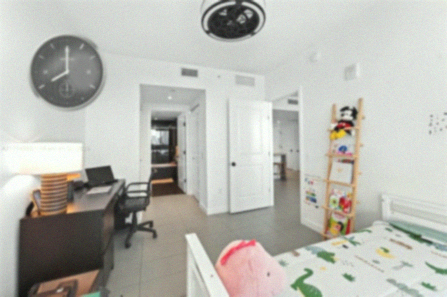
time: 8:00
